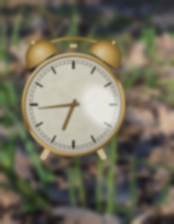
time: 6:44
